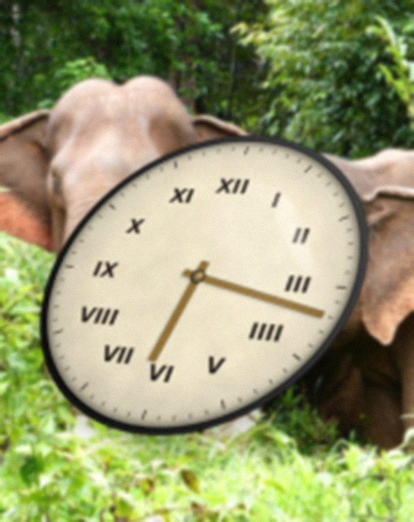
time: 6:17
